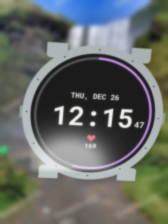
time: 12:15
